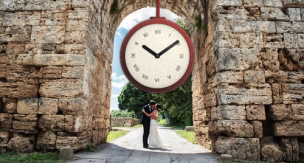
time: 10:09
